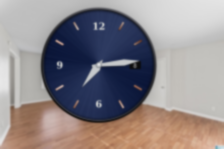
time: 7:14
